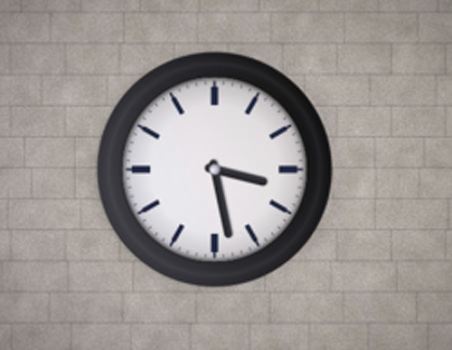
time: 3:28
